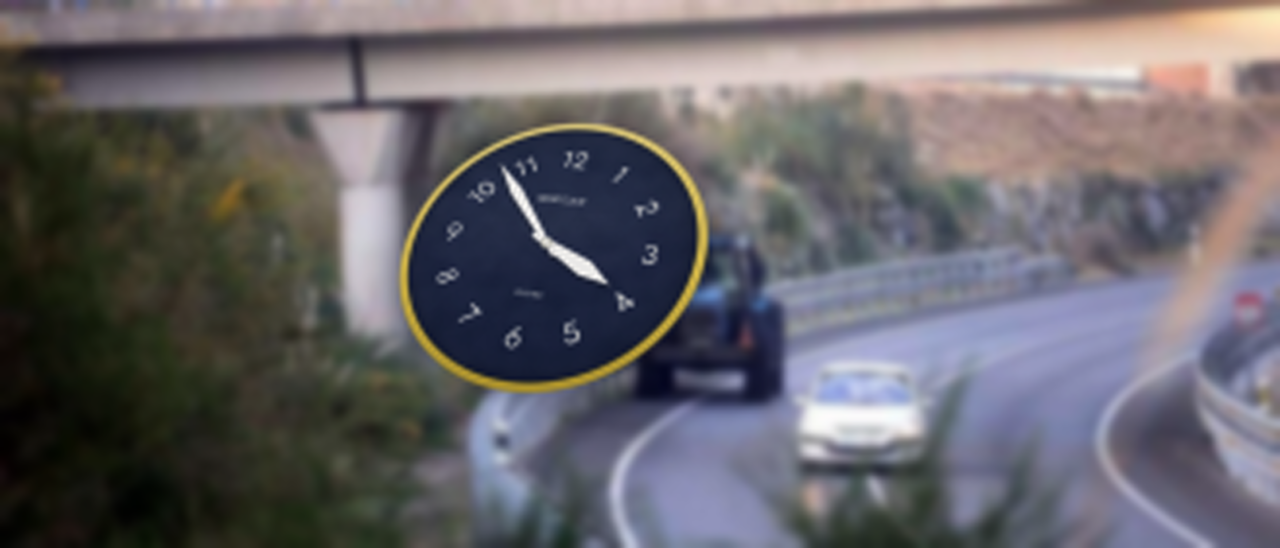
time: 3:53
